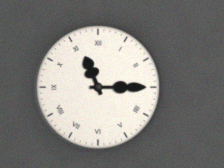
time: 11:15
